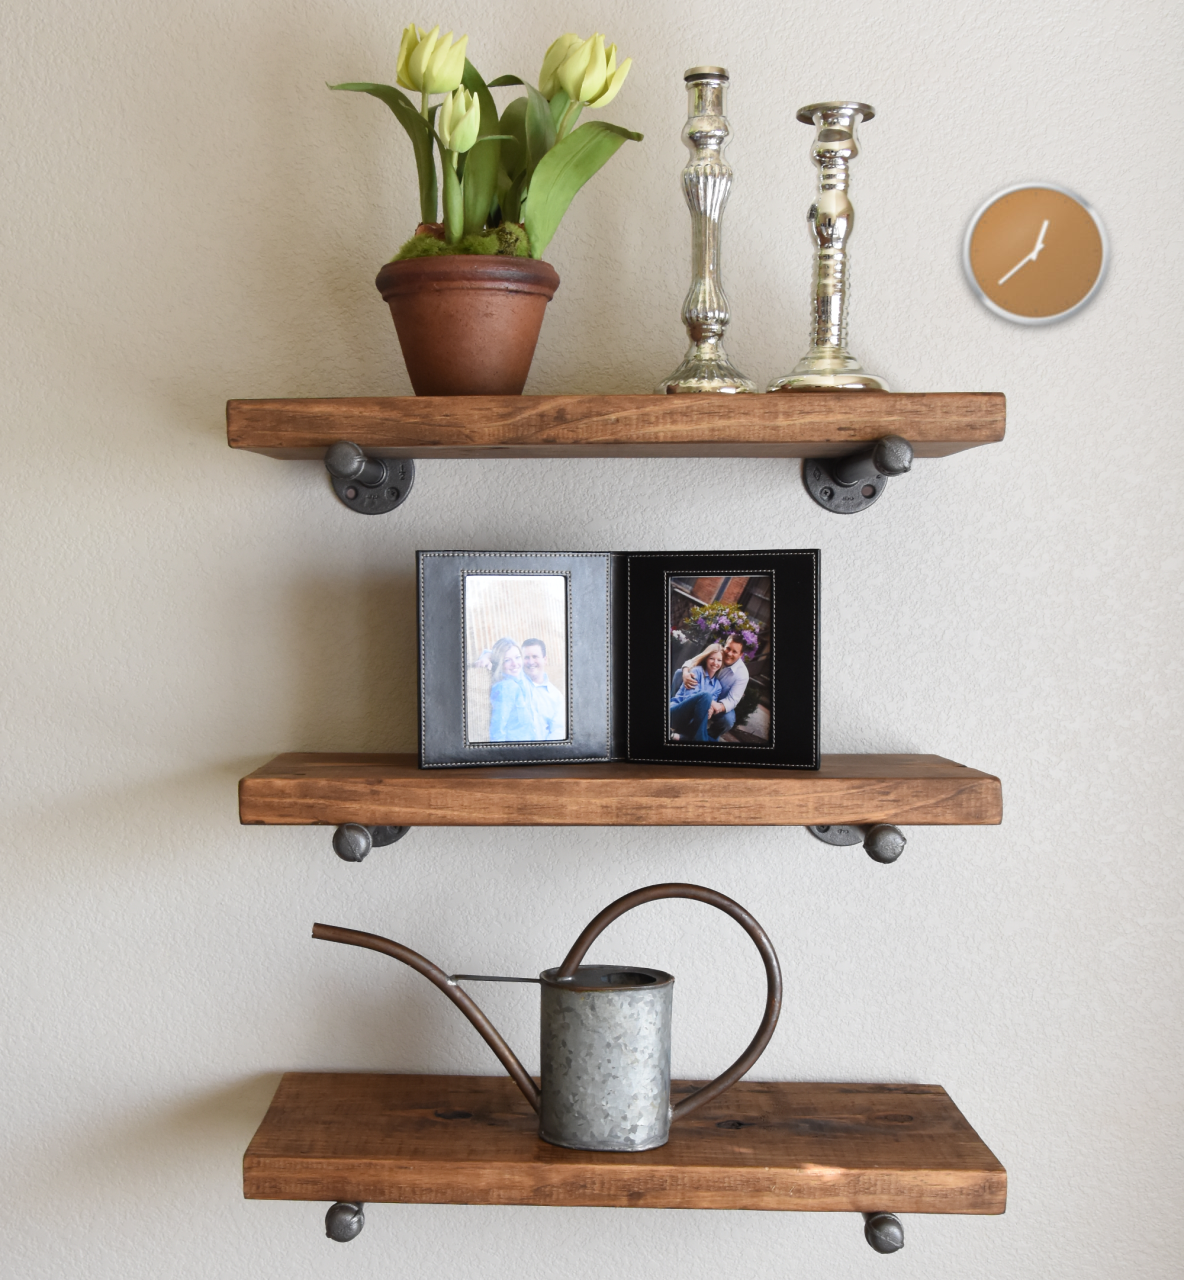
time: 12:38
